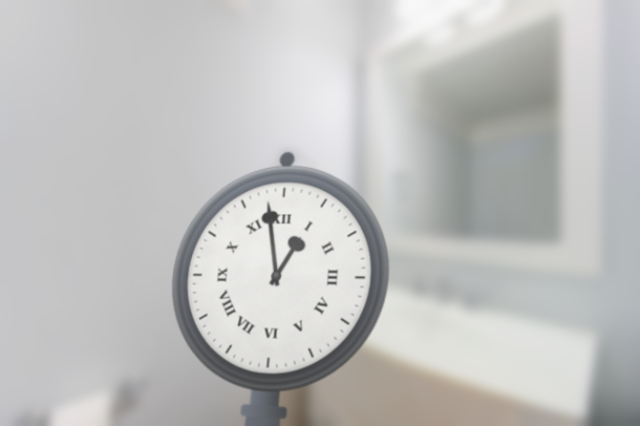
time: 12:58
